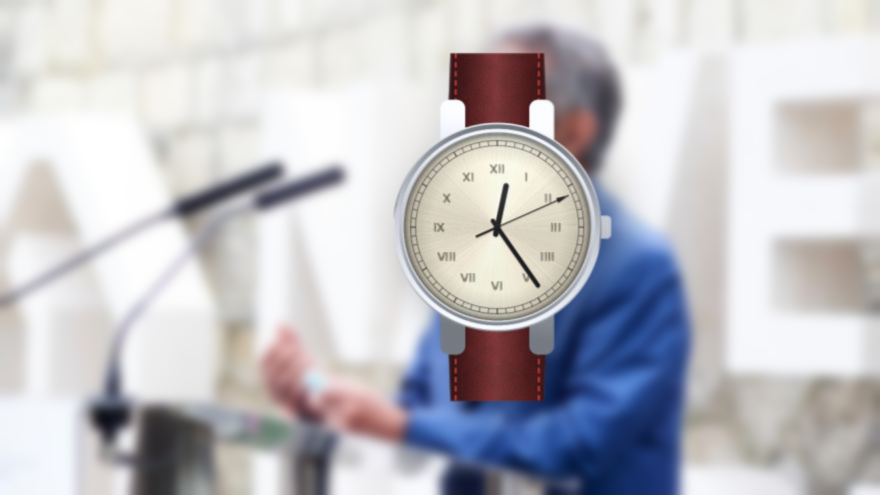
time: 12:24:11
